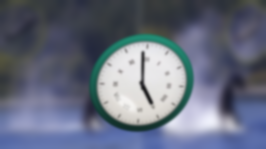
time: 4:59
